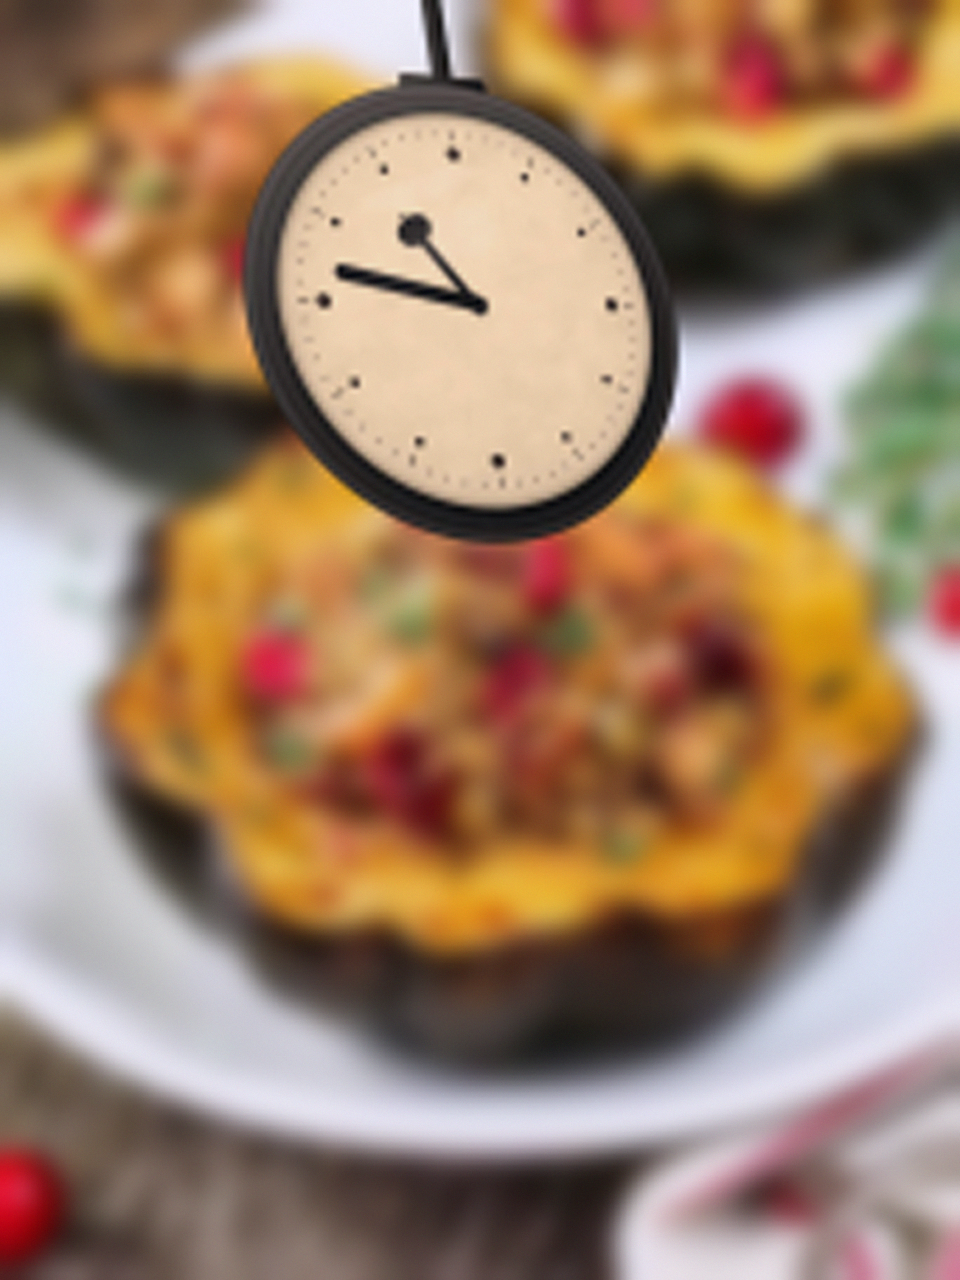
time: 10:47
